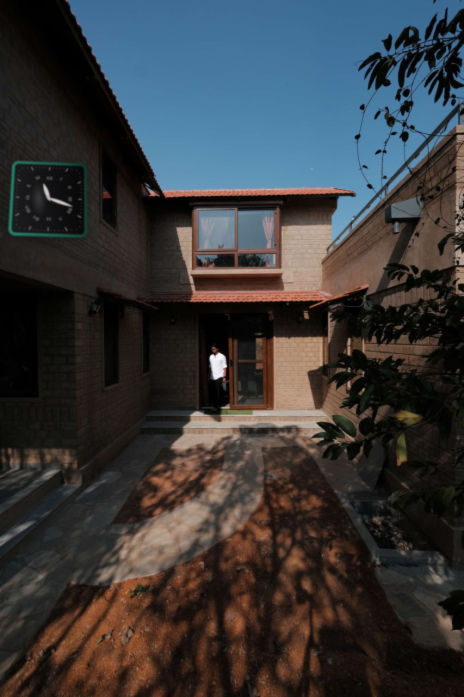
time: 11:18
